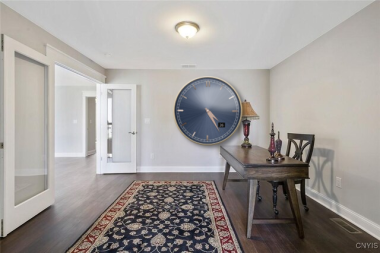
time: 4:25
